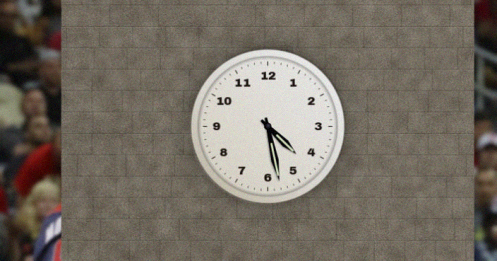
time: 4:28
